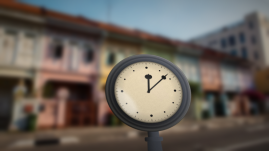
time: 12:08
